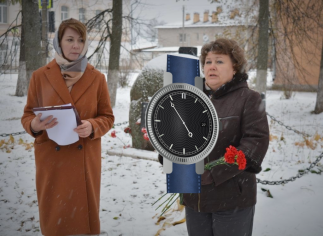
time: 4:54
